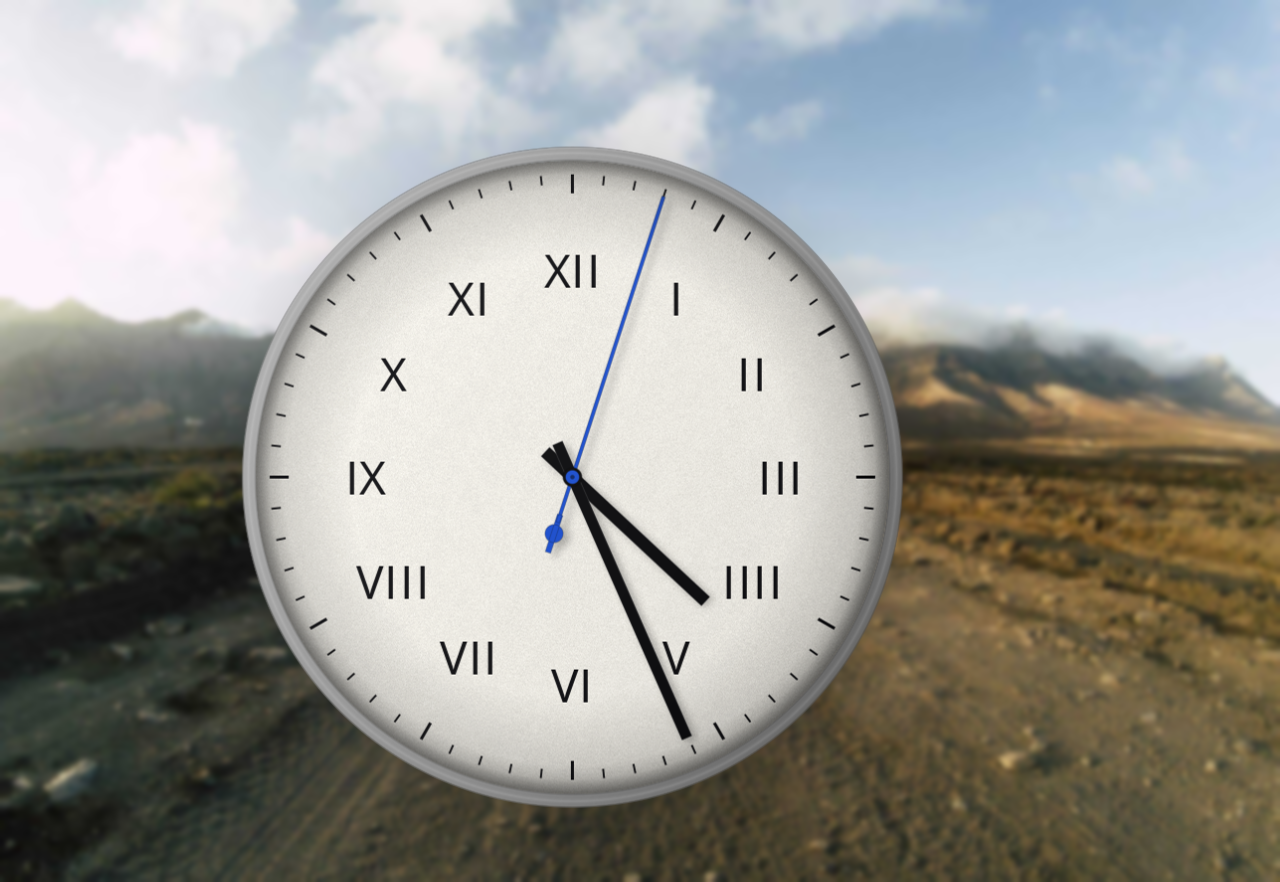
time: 4:26:03
